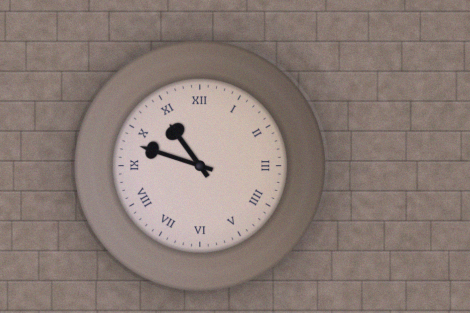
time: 10:48
